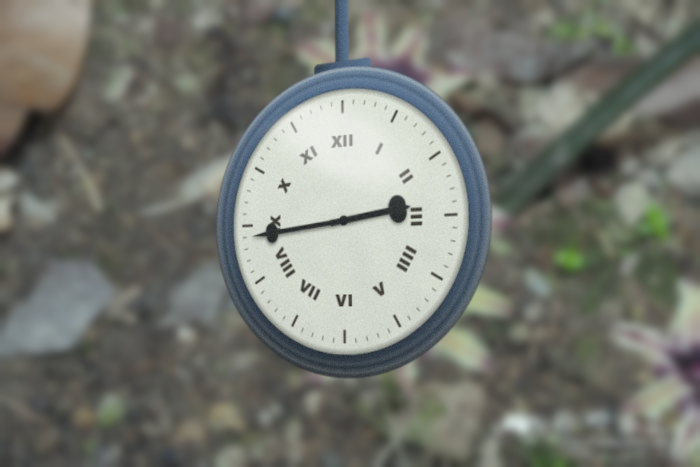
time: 2:44
